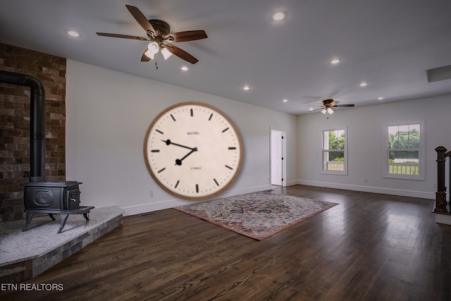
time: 7:48
